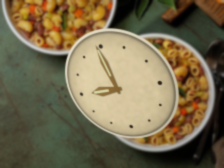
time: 8:59
